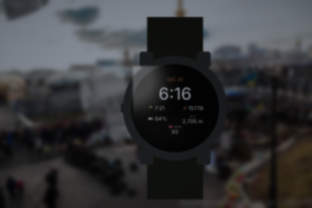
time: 6:16
